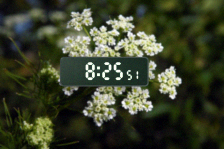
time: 8:25:51
